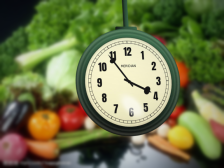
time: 3:54
